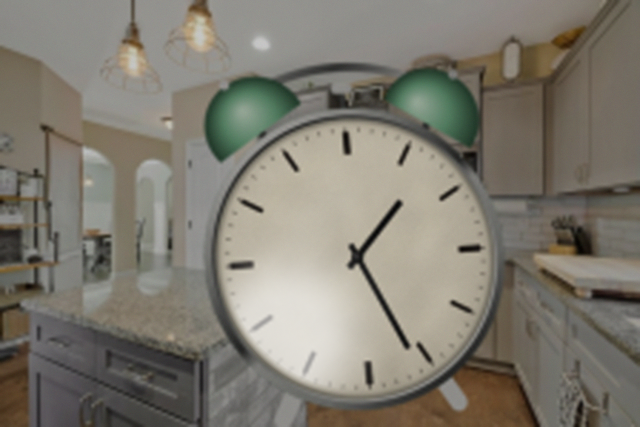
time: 1:26
